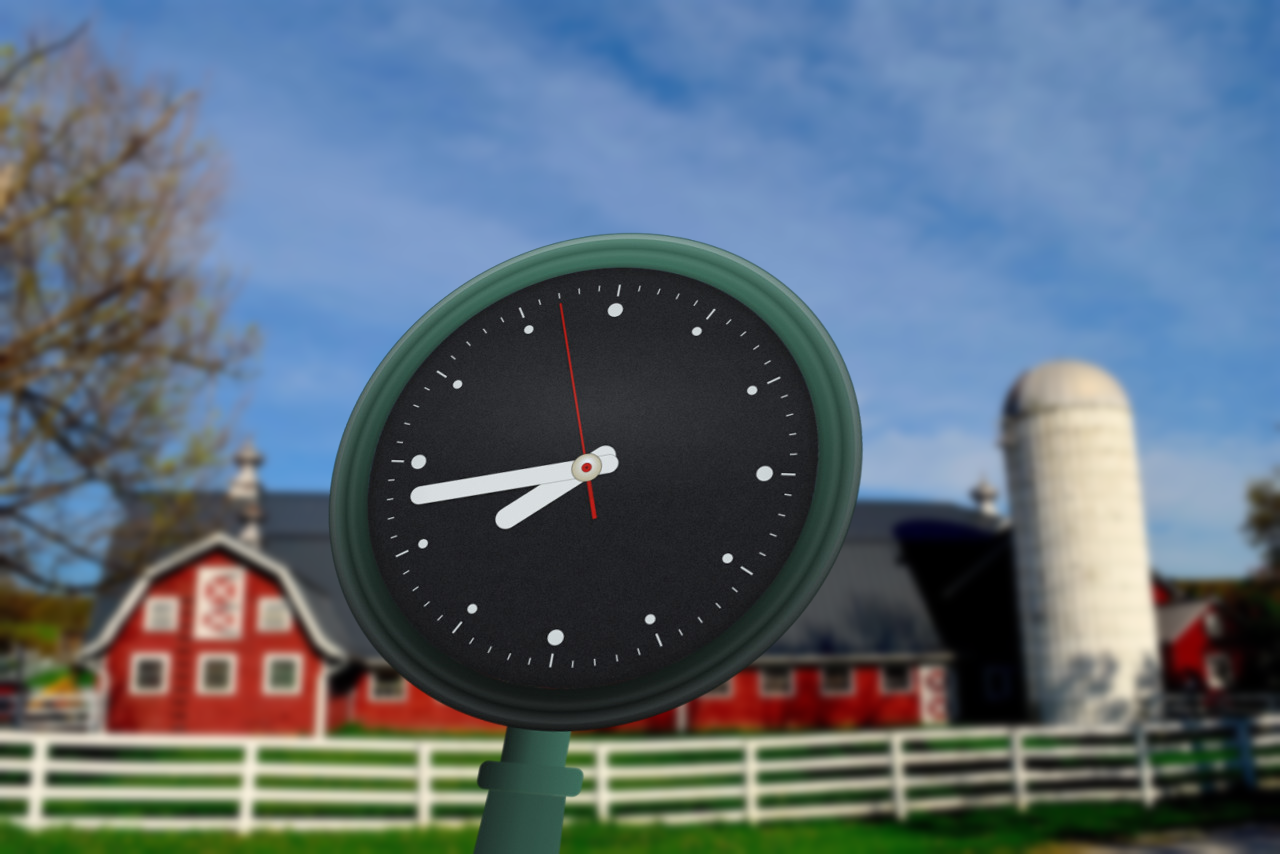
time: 7:42:57
